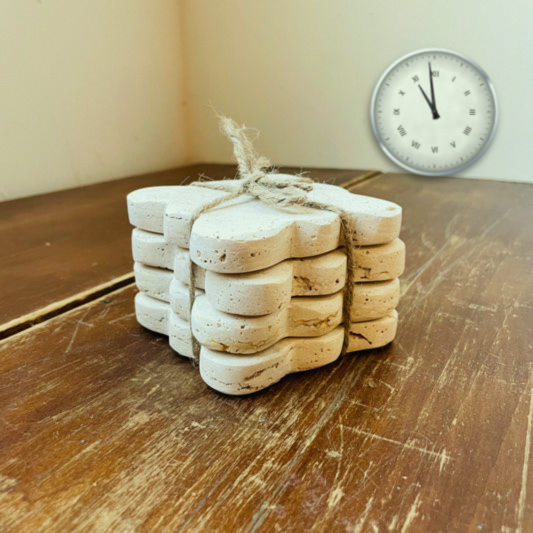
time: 10:59
